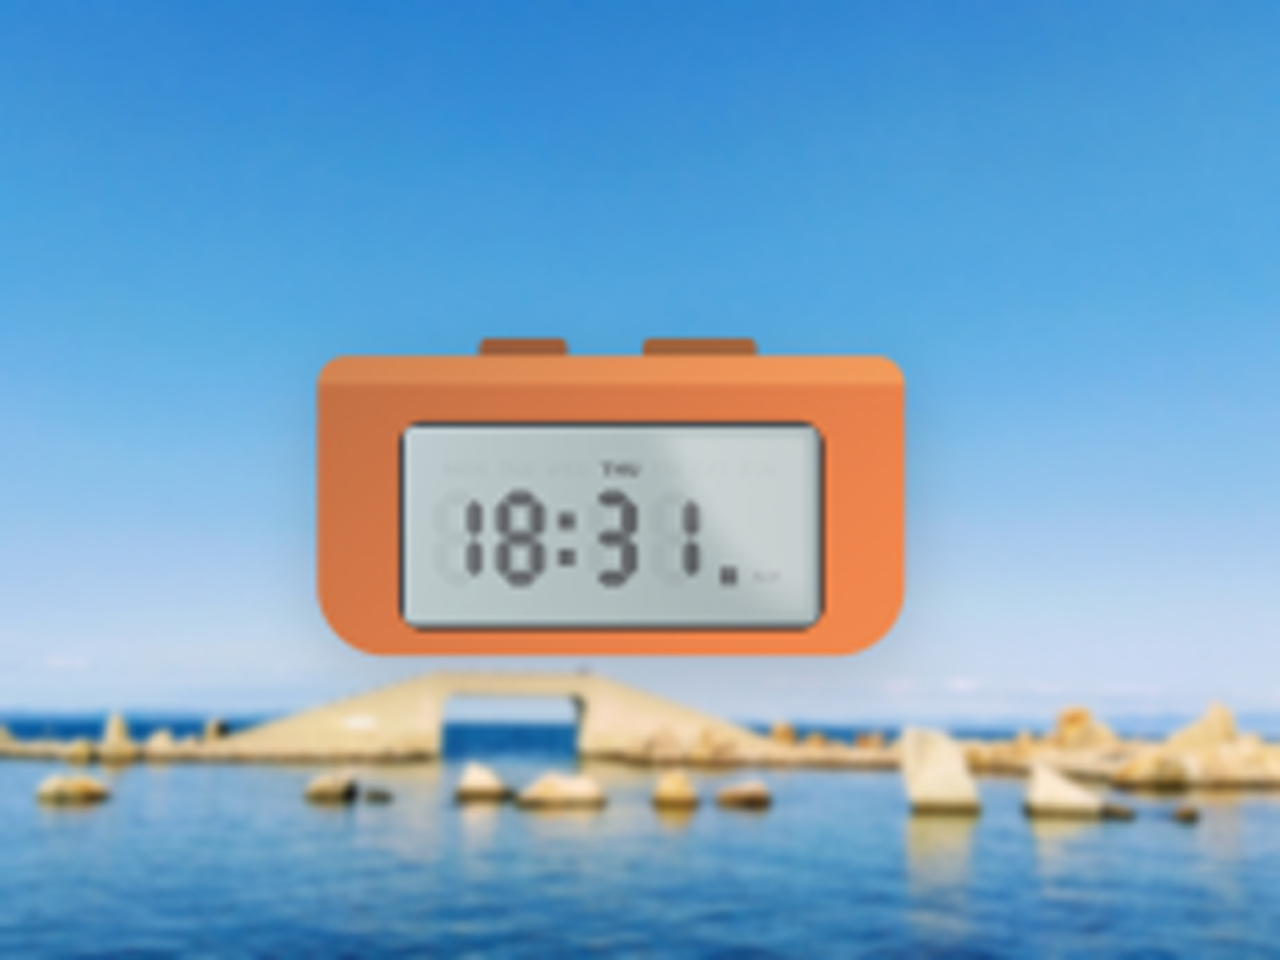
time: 18:31
